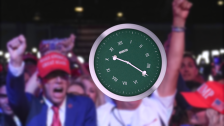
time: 10:24
